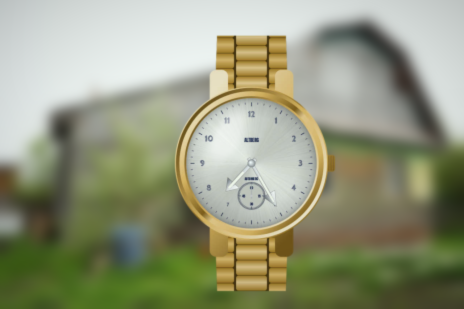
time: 7:25
